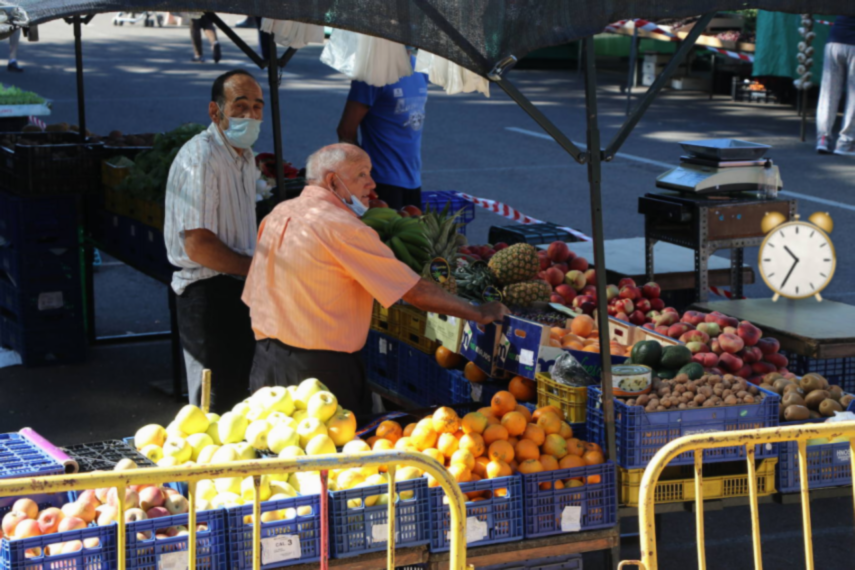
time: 10:35
